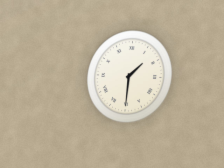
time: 1:30
